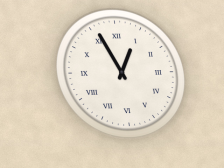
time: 12:56
